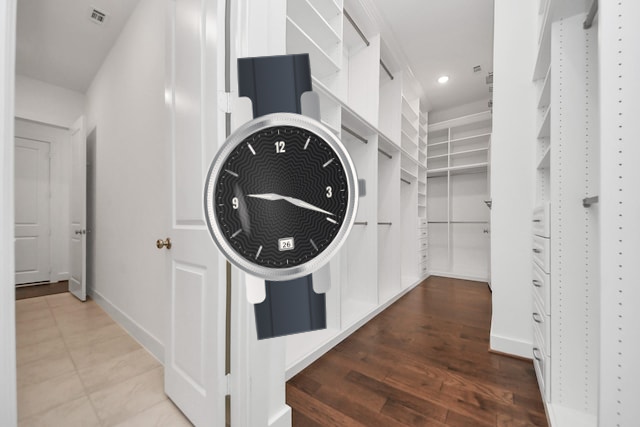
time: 9:19
